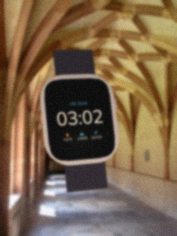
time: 3:02
